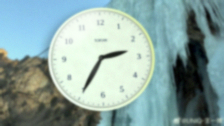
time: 2:35
